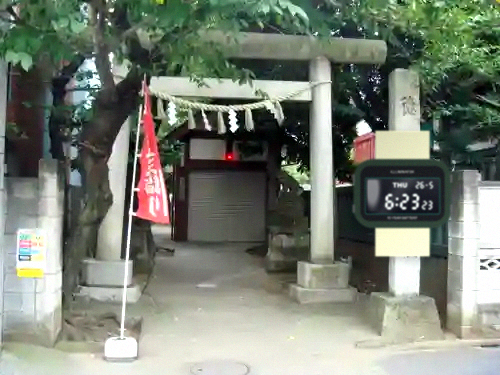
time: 6:23
